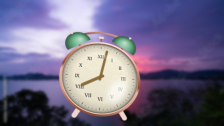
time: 8:02
